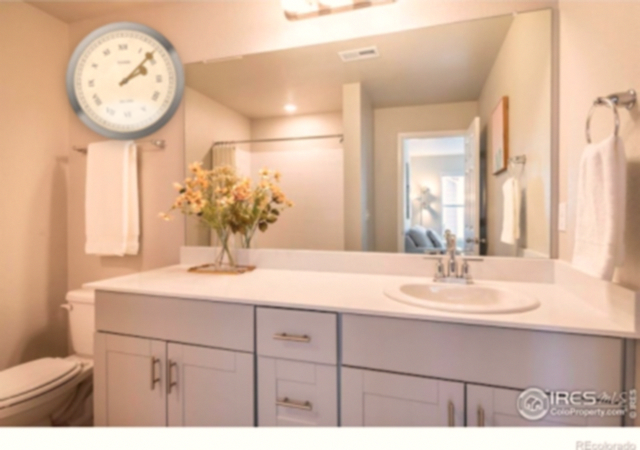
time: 2:08
